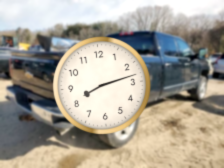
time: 8:13
